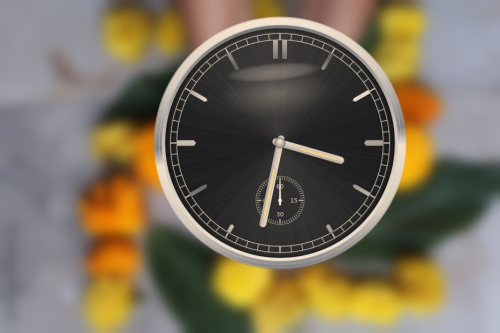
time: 3:32
